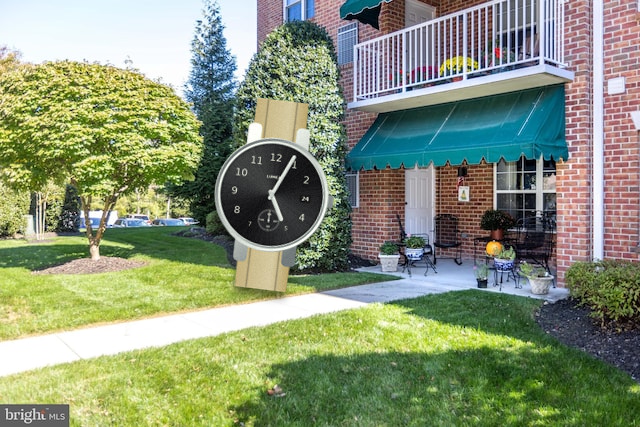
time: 5:04
